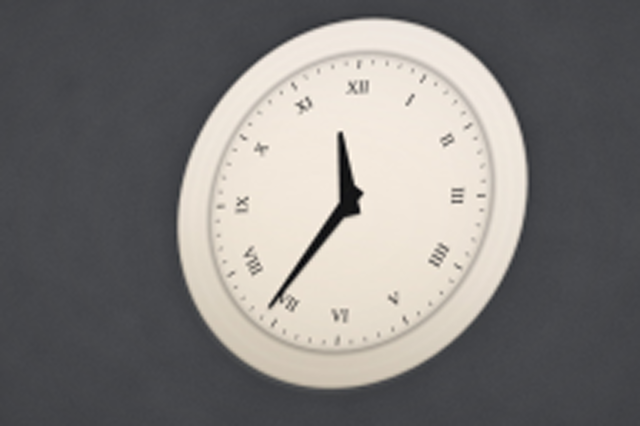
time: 11:36
